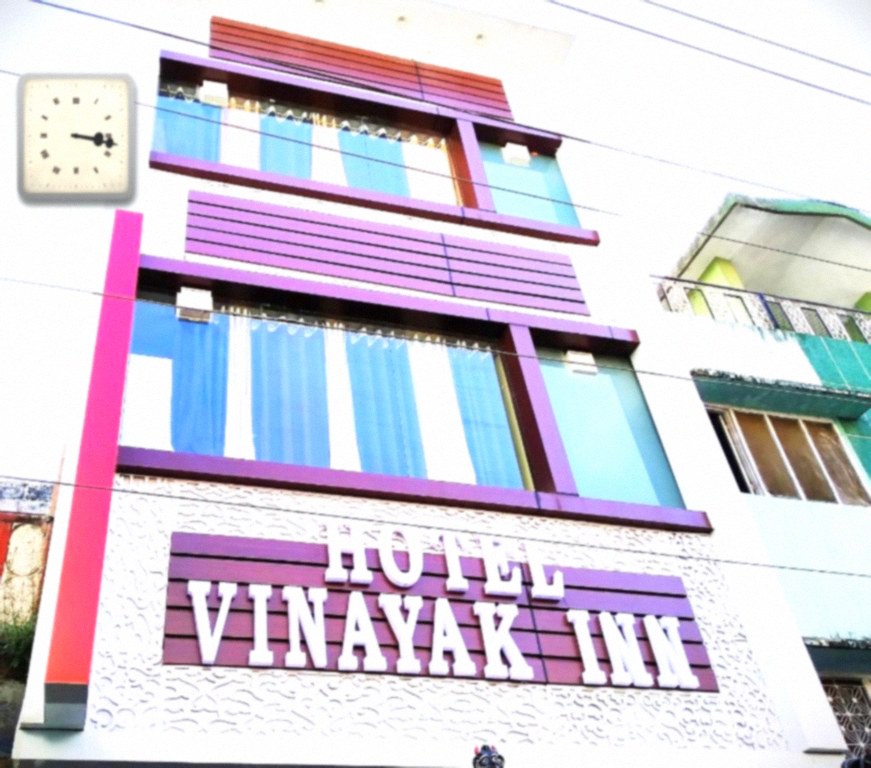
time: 3:17
